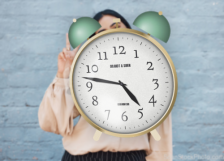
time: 4:47
